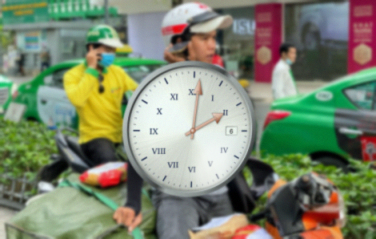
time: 2:01
